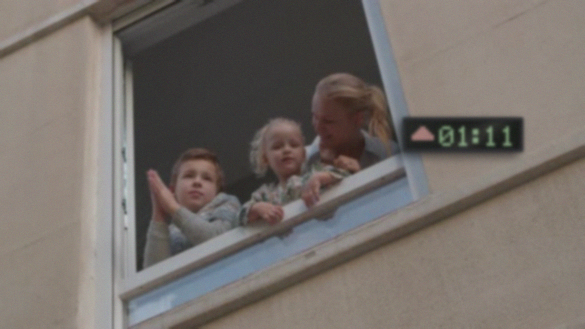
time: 1:11
